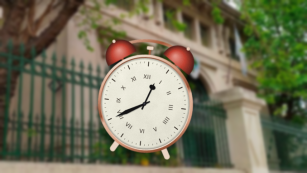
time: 12:40
